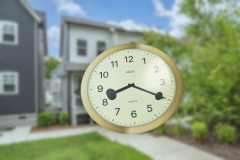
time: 8:20
